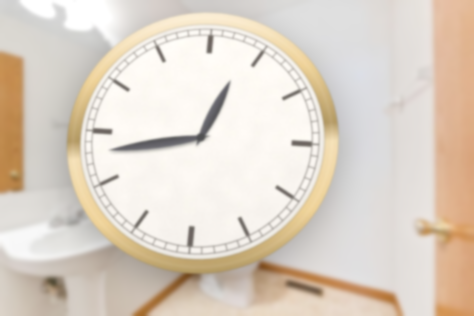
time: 12:43
